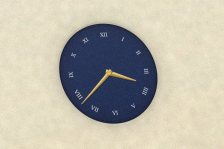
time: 3:38
